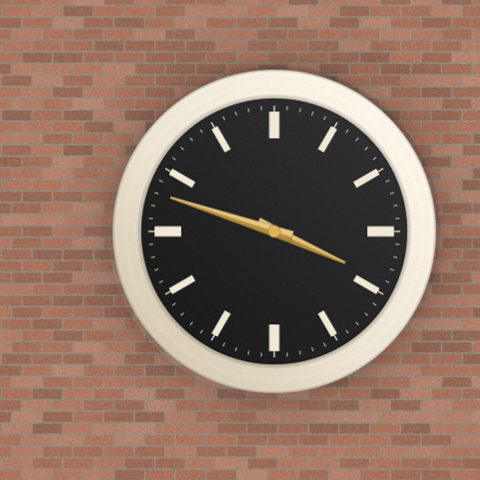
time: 3:48
